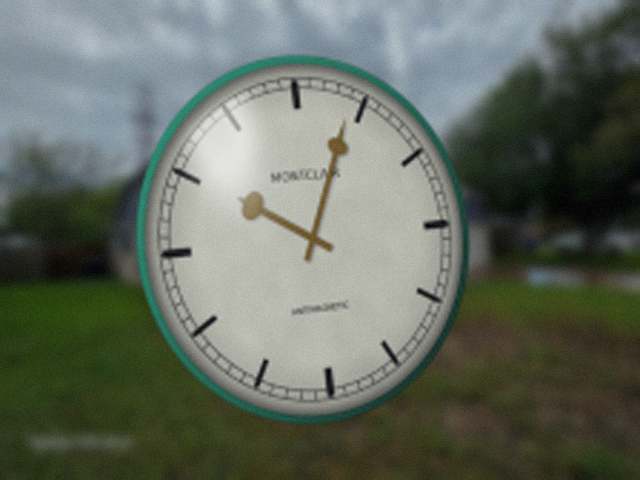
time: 10:04
